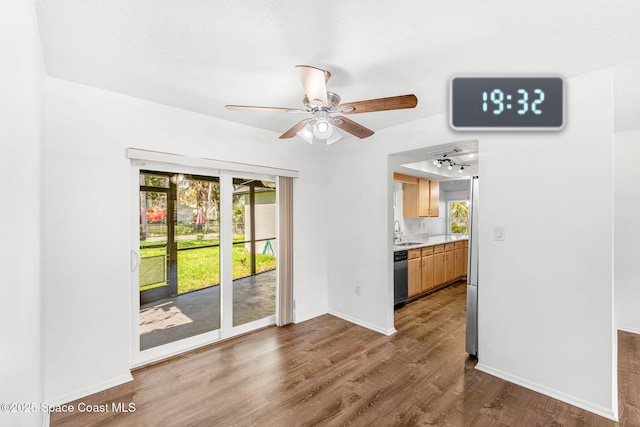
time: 19:32
